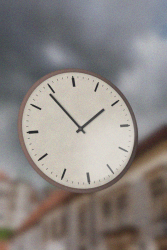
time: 1:54
